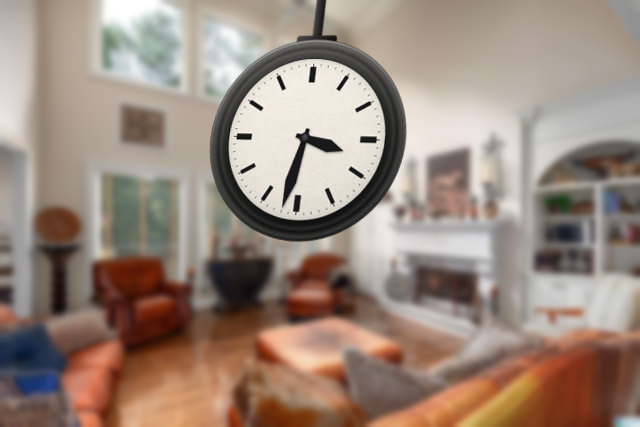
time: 3:32
